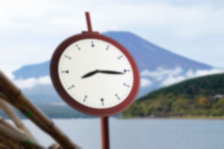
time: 8:16
